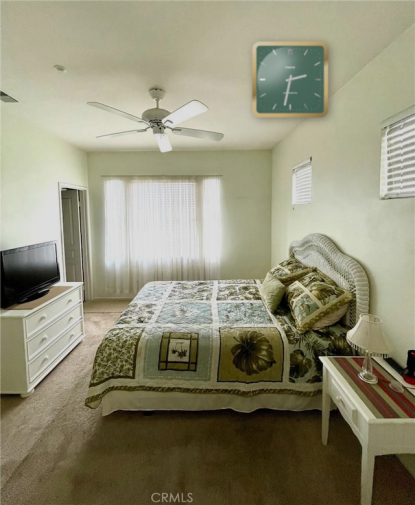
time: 2:32
